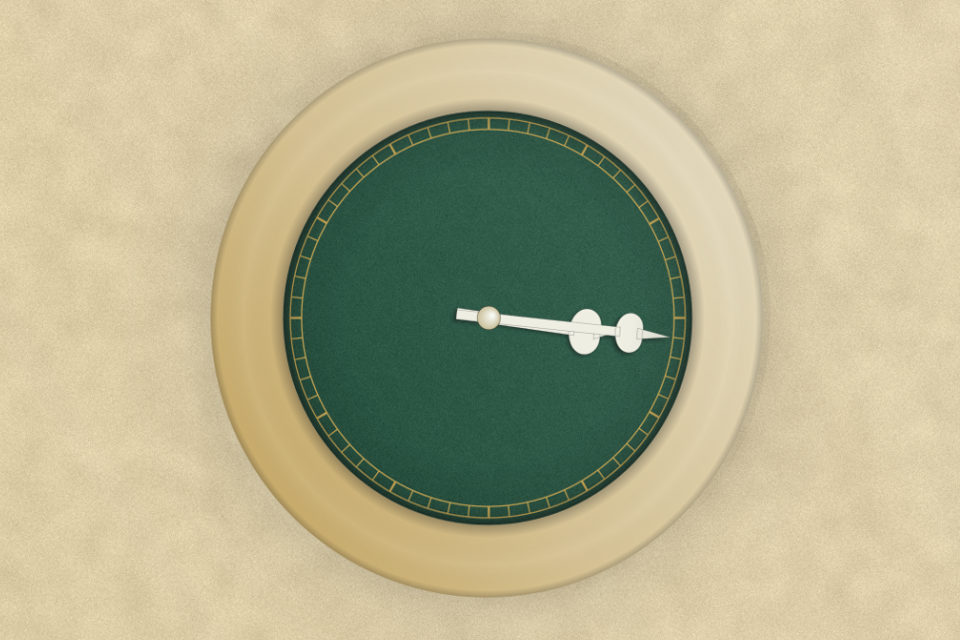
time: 3:16
